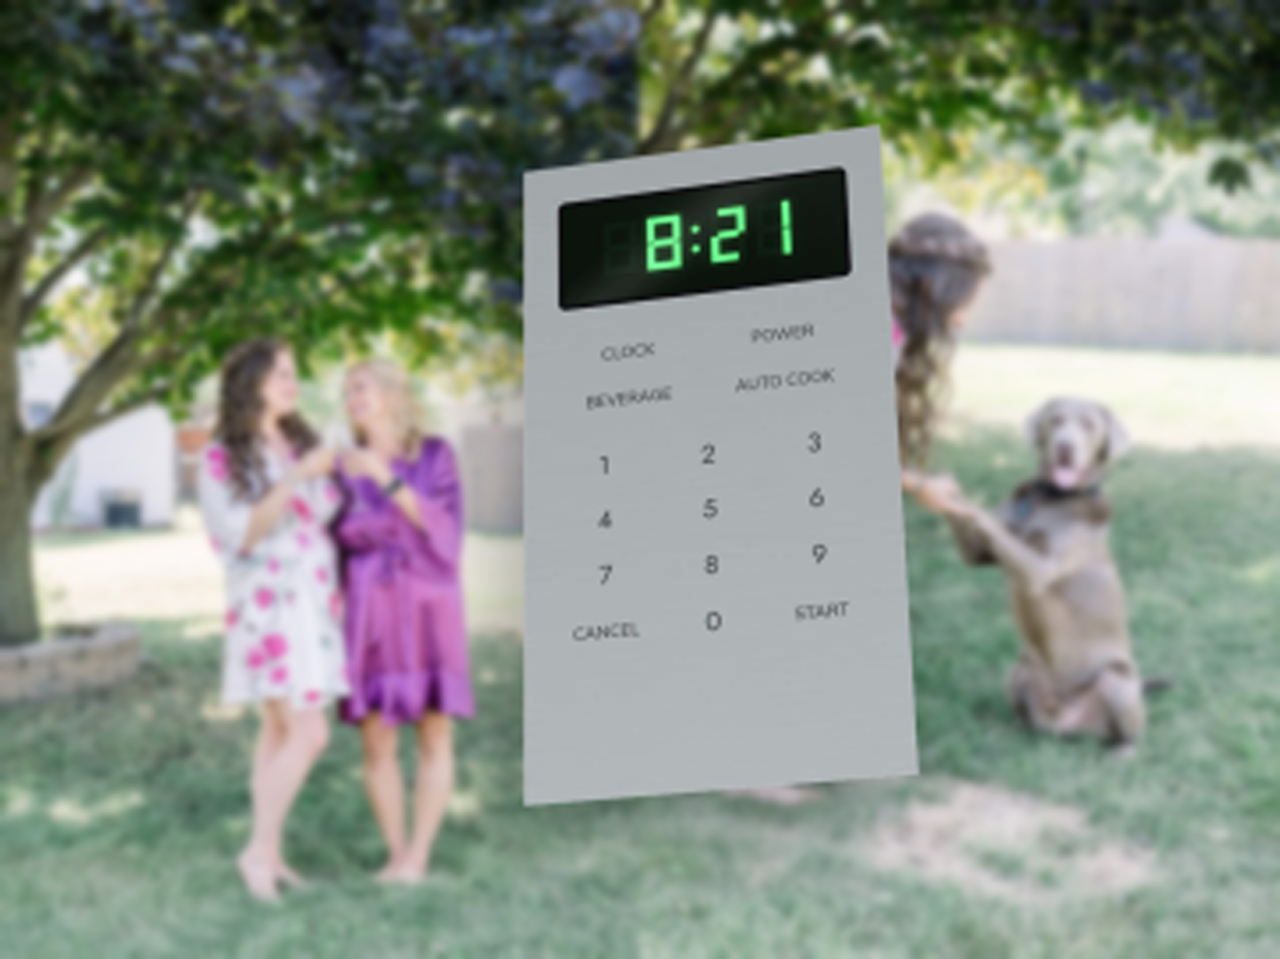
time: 8:21
